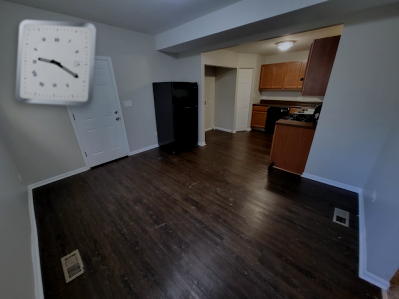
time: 9:20
